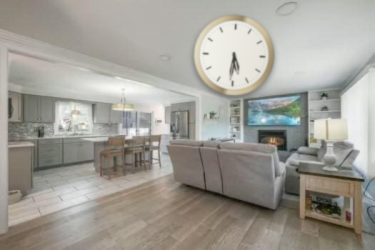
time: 5:31
